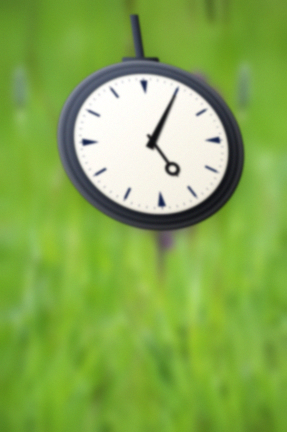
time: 5:05
